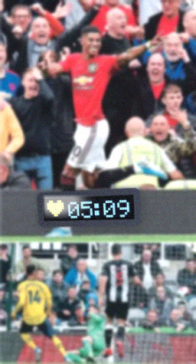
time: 5:09
